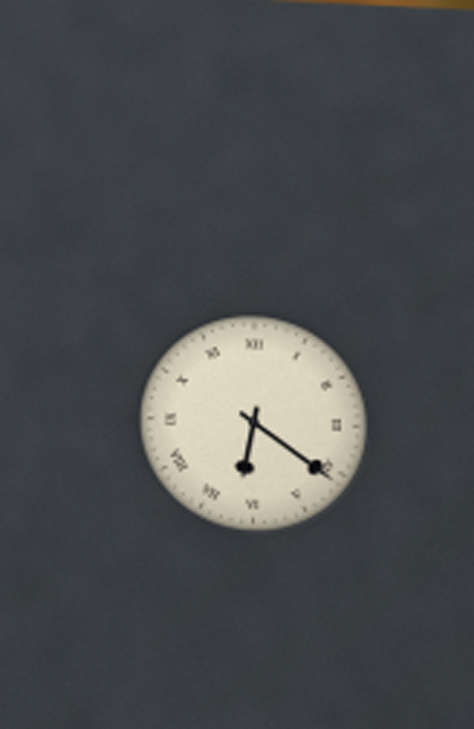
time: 6:21
